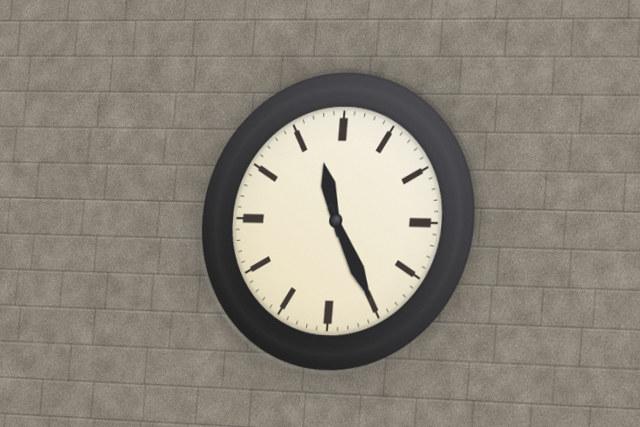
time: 11:25
